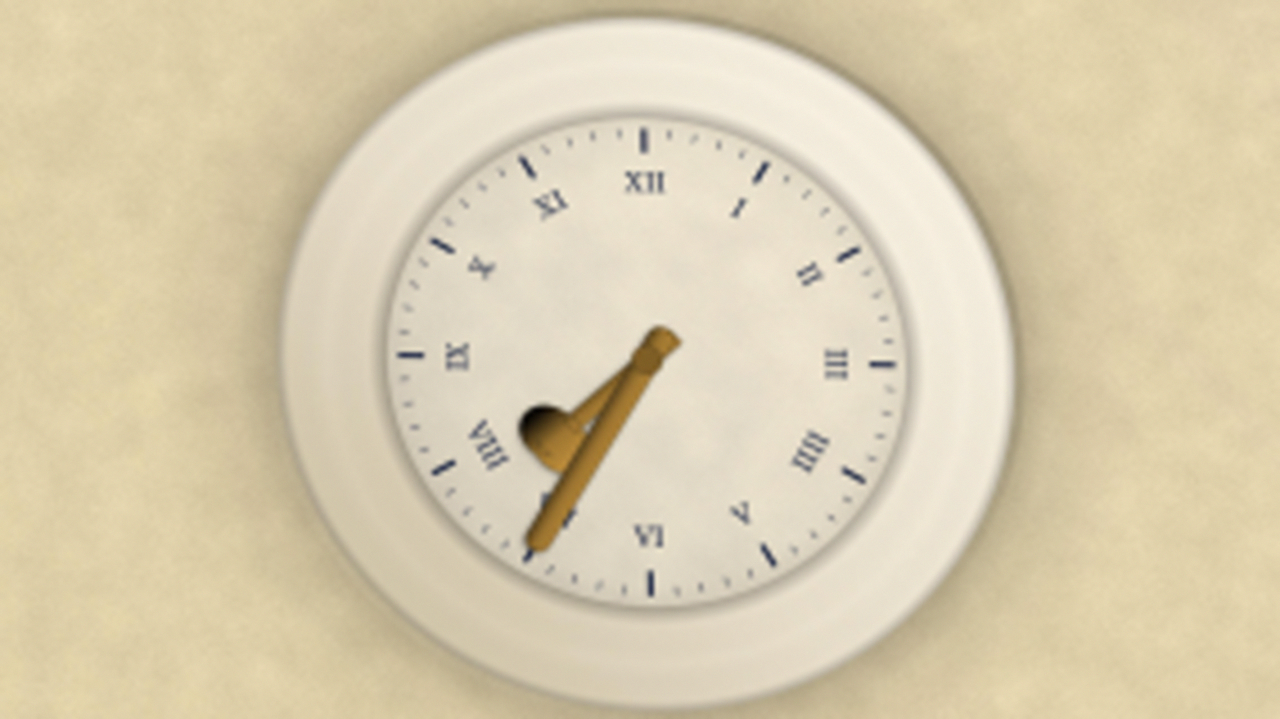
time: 7:35
